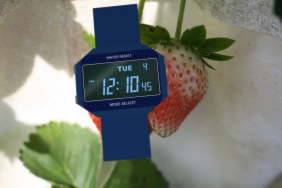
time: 12:10:45
